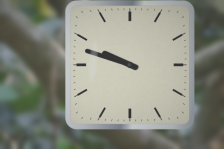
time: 9:48
